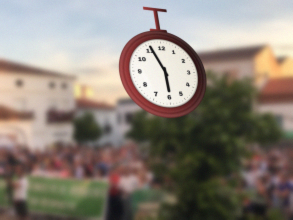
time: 5:56
